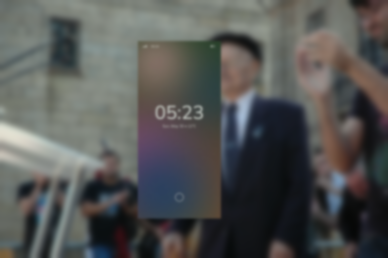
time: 5:23
